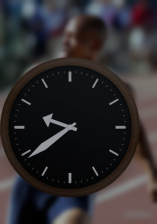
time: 9:39
